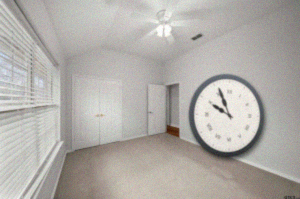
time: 9:56
